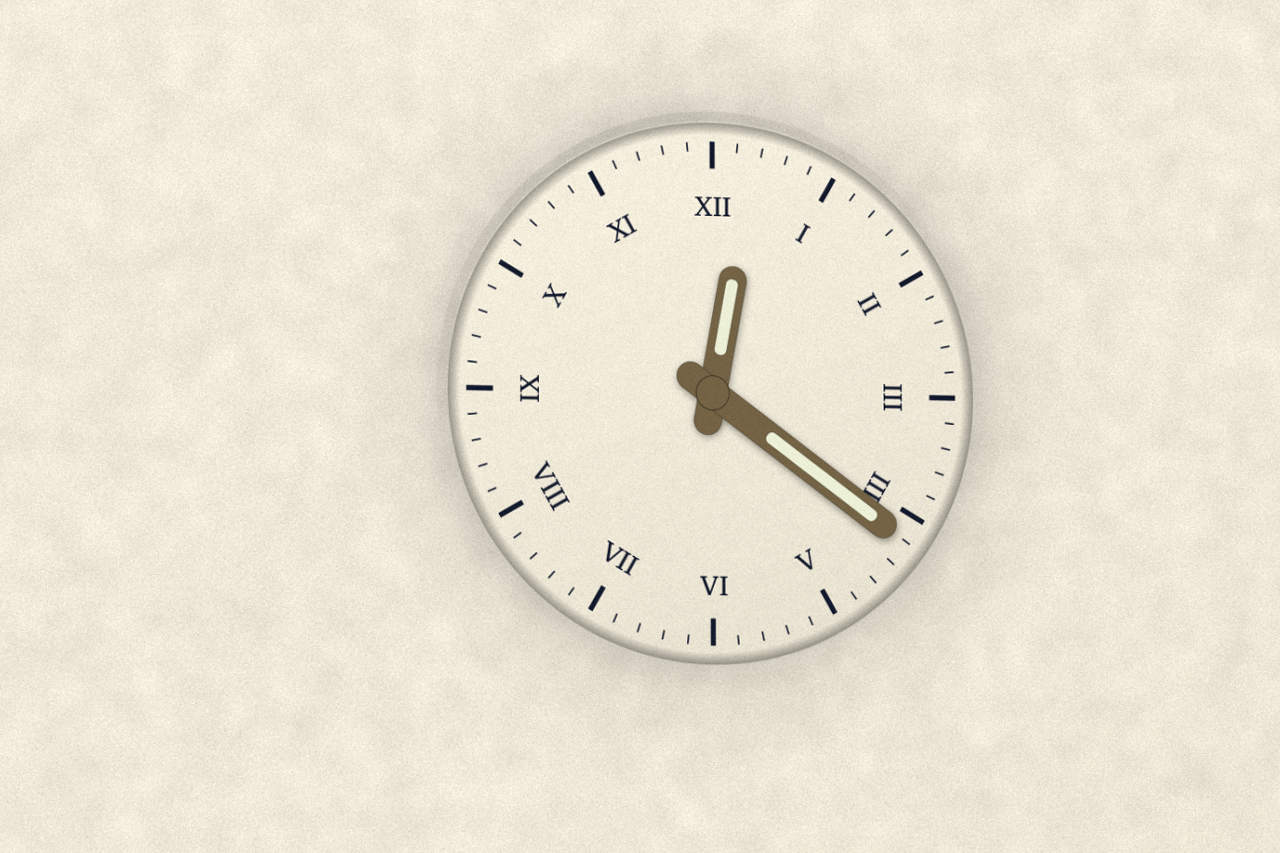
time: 12:21
